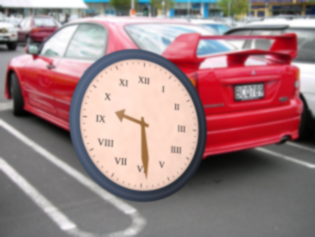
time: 9:29
